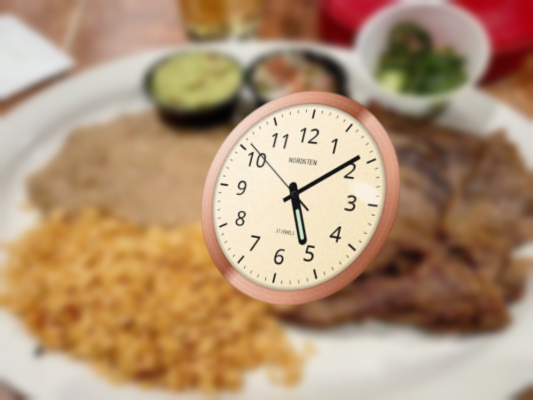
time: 5:08:51
